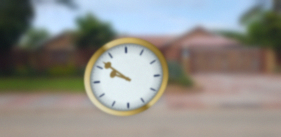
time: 9:52
